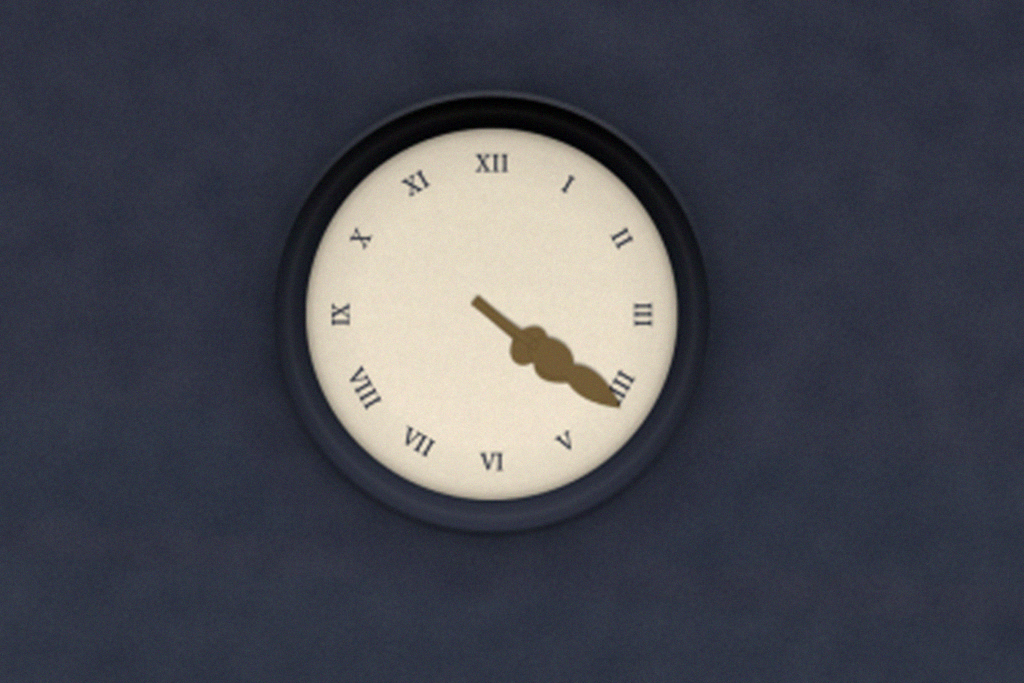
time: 4:21
